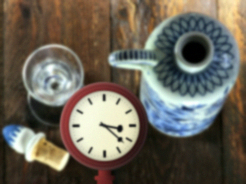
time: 3:22
